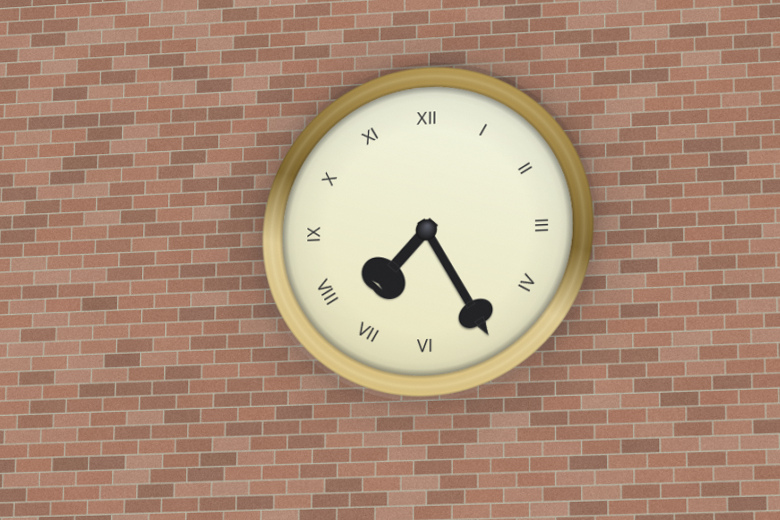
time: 7:25
